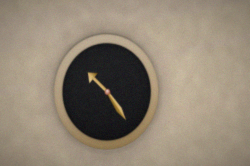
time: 10:24
